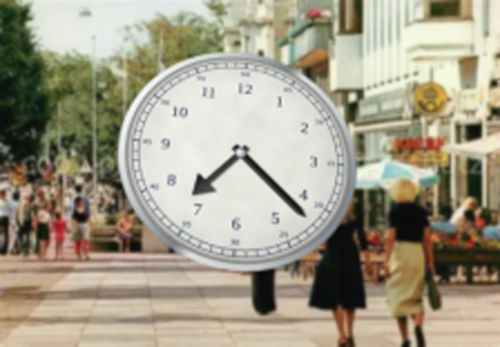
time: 7:22
